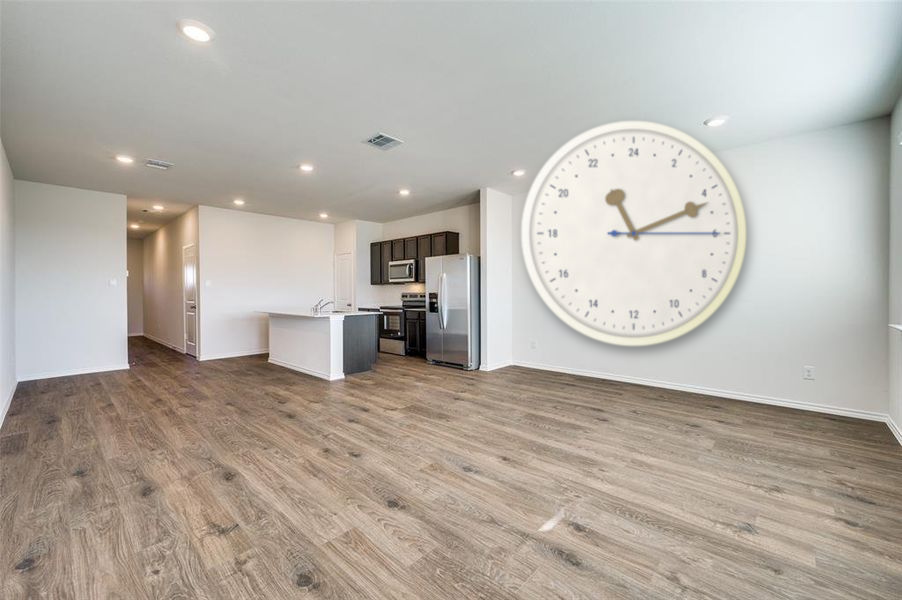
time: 22:11:15
